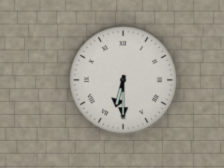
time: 6:30
